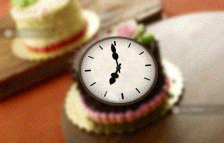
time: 6:59
